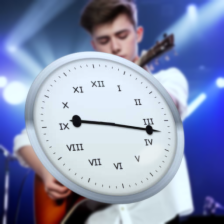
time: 9:17
